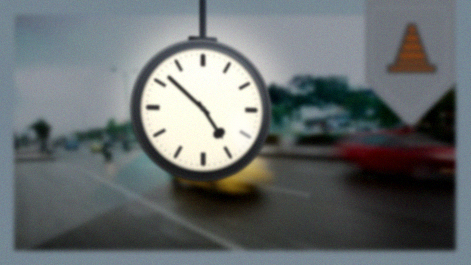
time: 4:52
